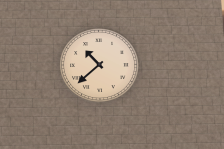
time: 10:38
